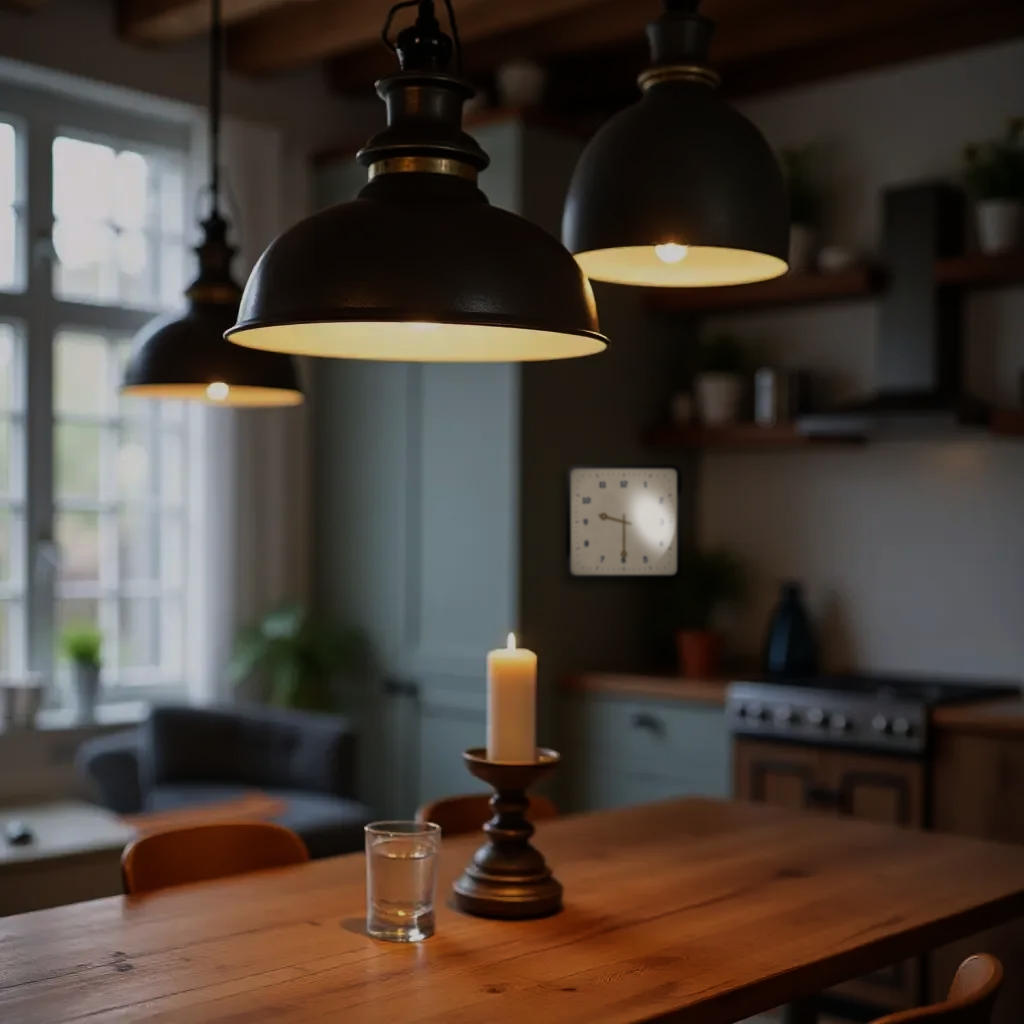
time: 9:30
